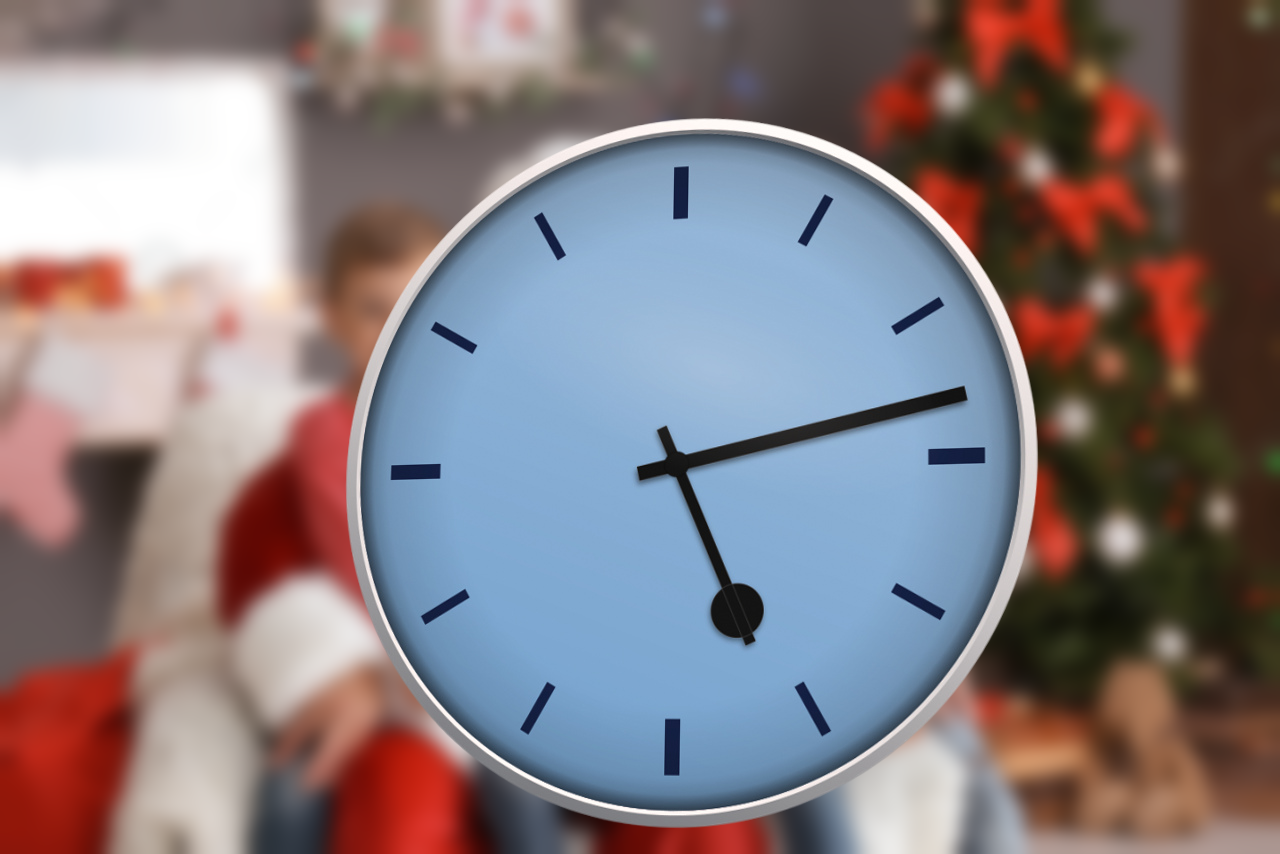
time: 5:13
